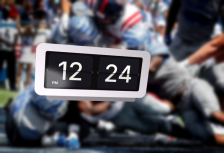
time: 12:24
